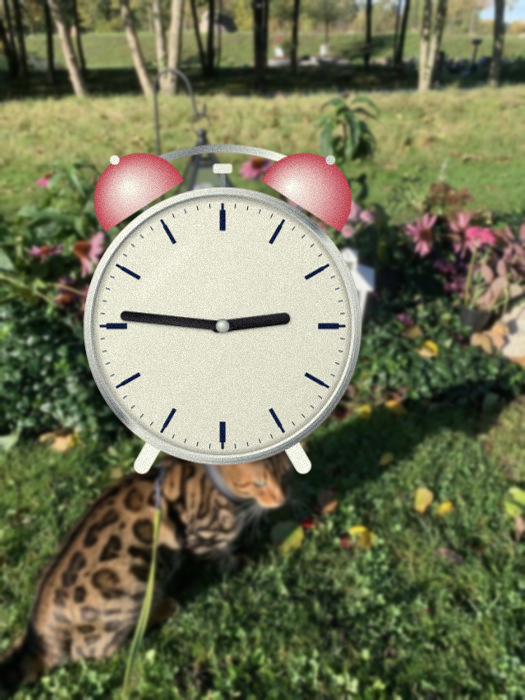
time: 2:46
